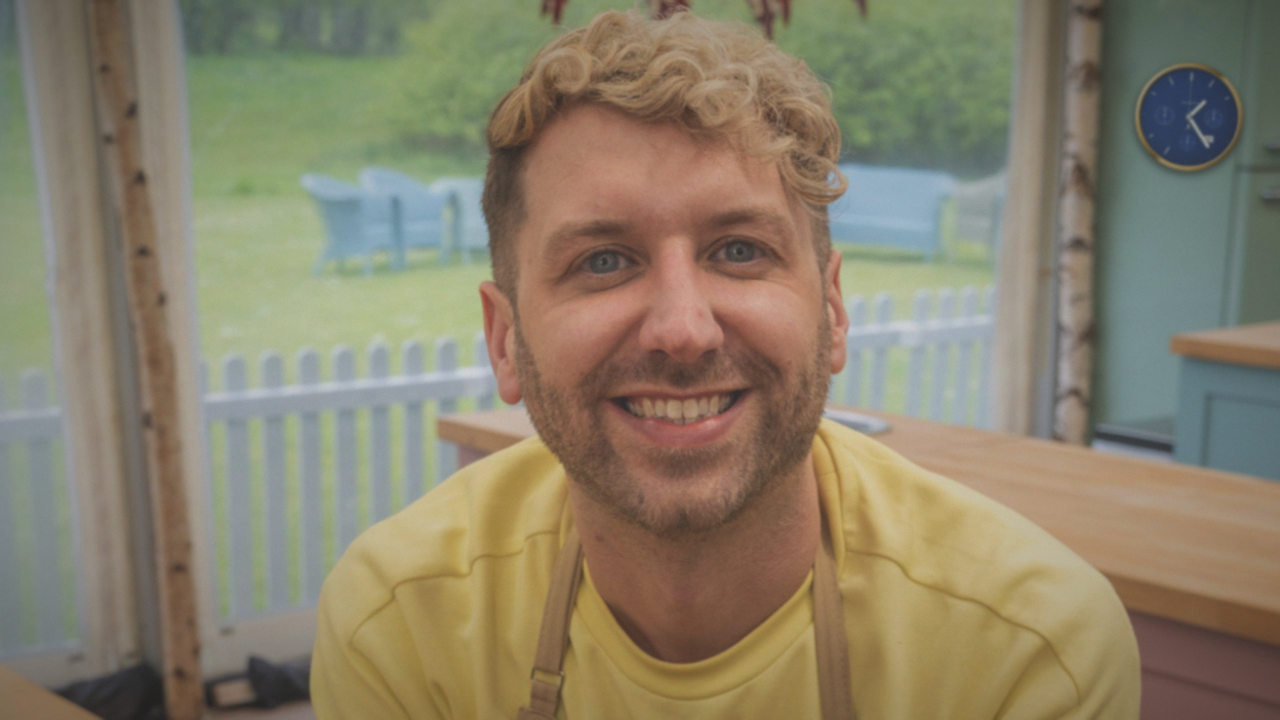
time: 1:24
